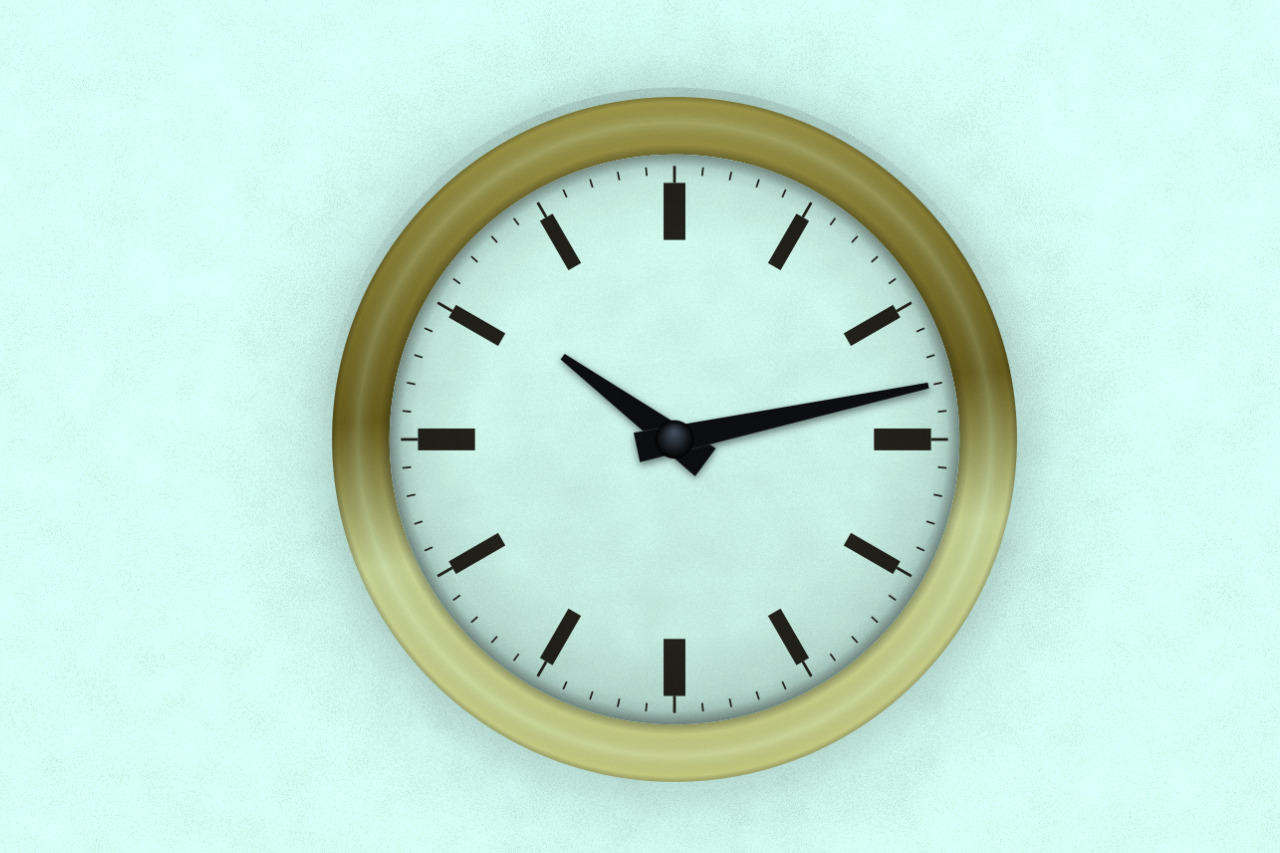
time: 10:13
